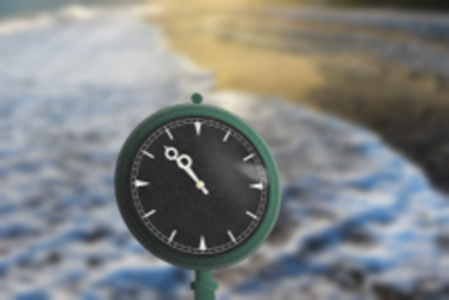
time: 10:53
